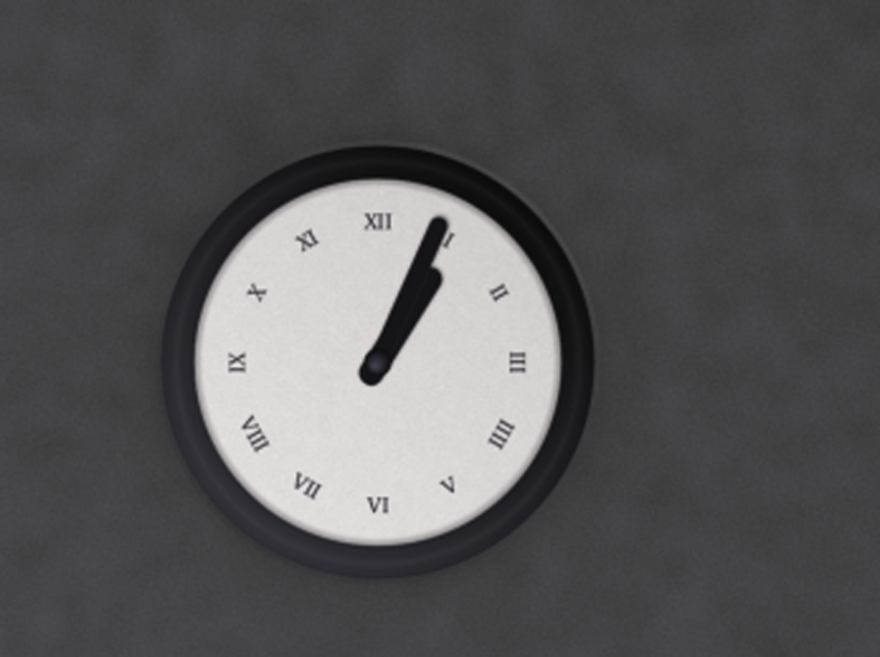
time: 1:04
